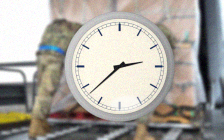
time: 2:38
